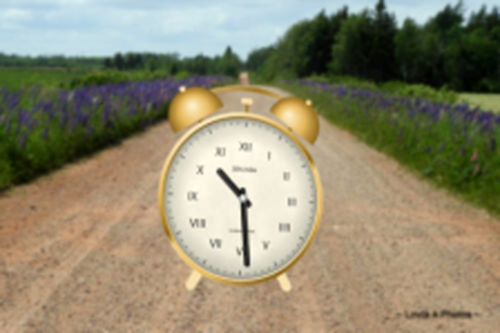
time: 10:29
